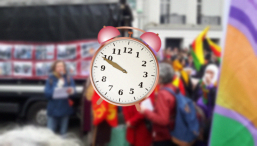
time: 9:49
